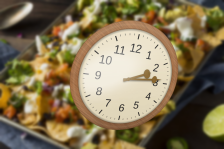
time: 2:14
